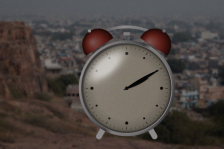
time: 2:10
